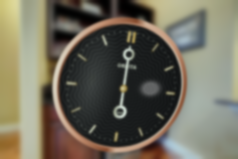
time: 6:00
